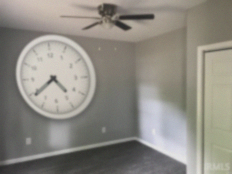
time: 4:39
